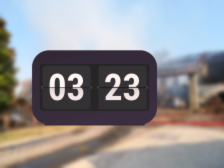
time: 3:23
